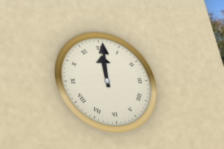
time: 12:01
